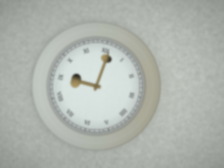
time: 9:01
